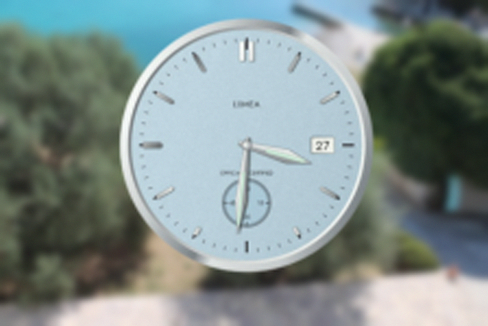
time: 3:31
